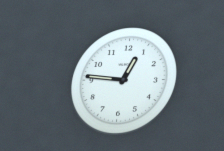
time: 12:46
